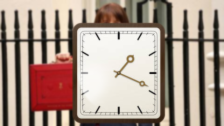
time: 1:19
